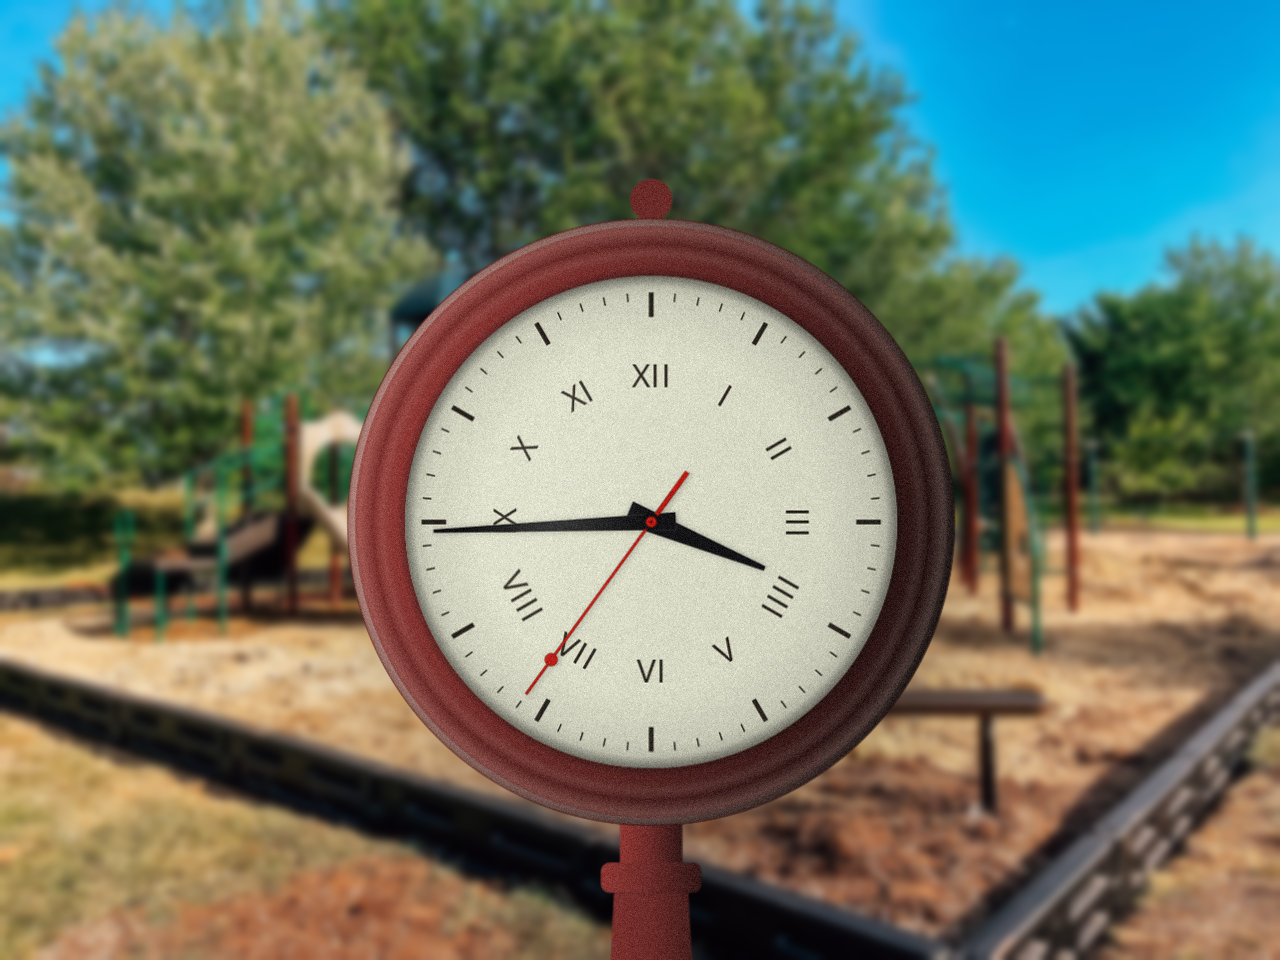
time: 3:44:36
